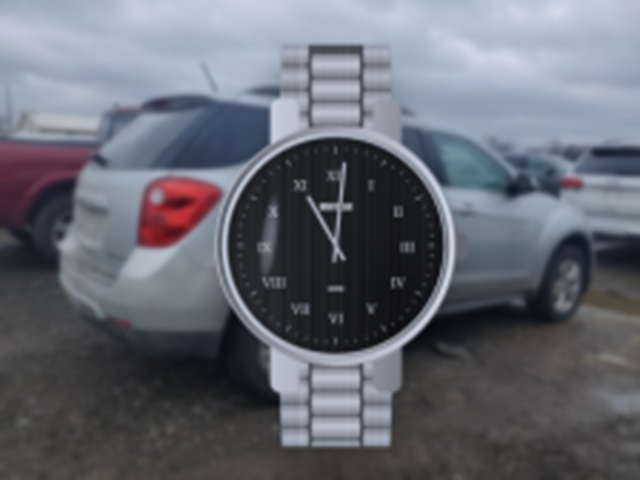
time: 11:01
